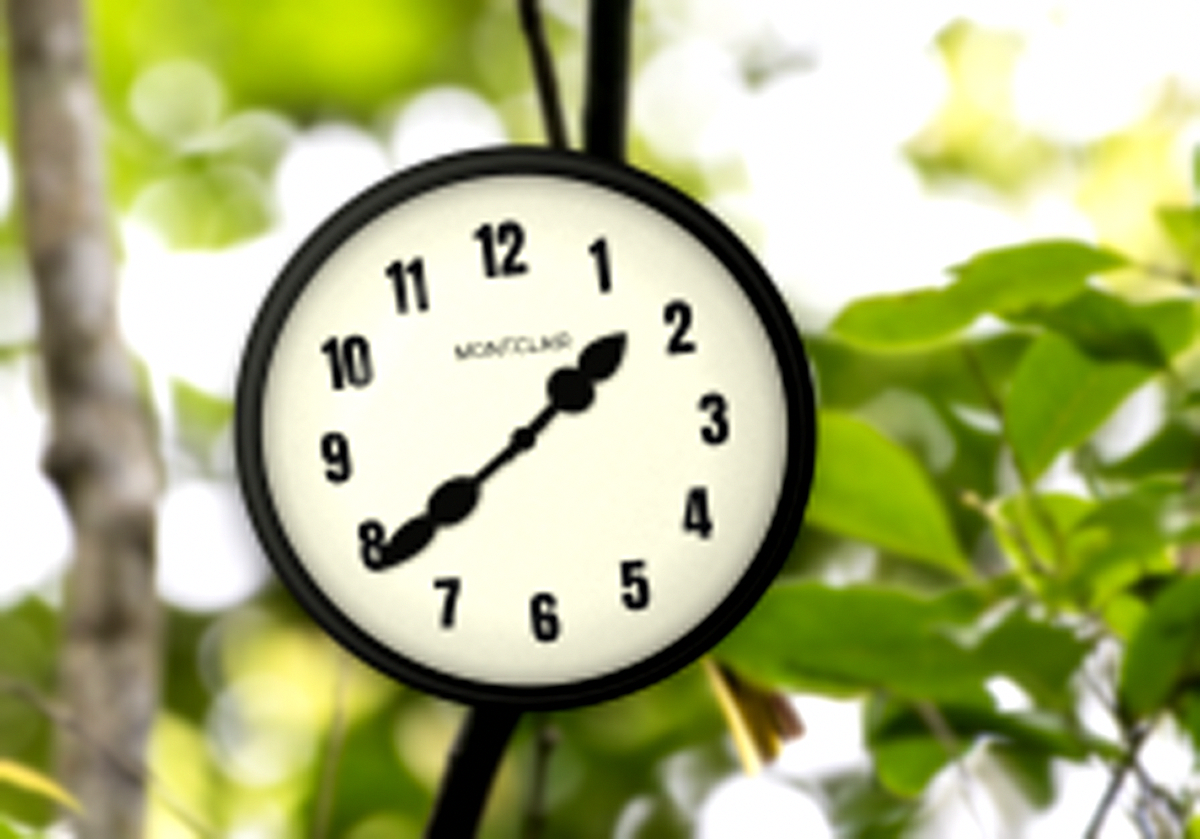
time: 1:39
